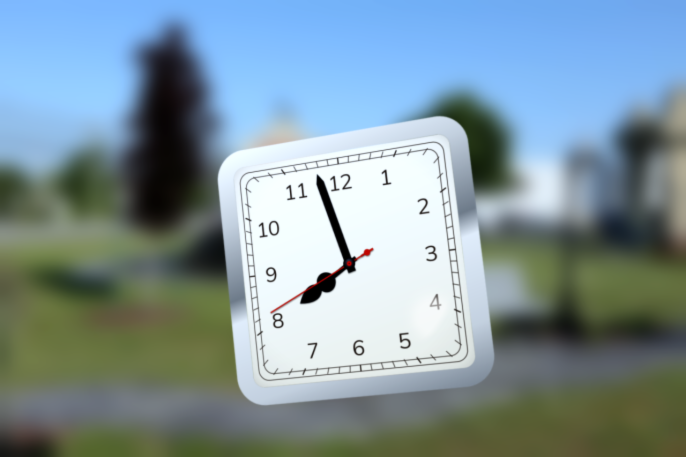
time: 7:57:41
